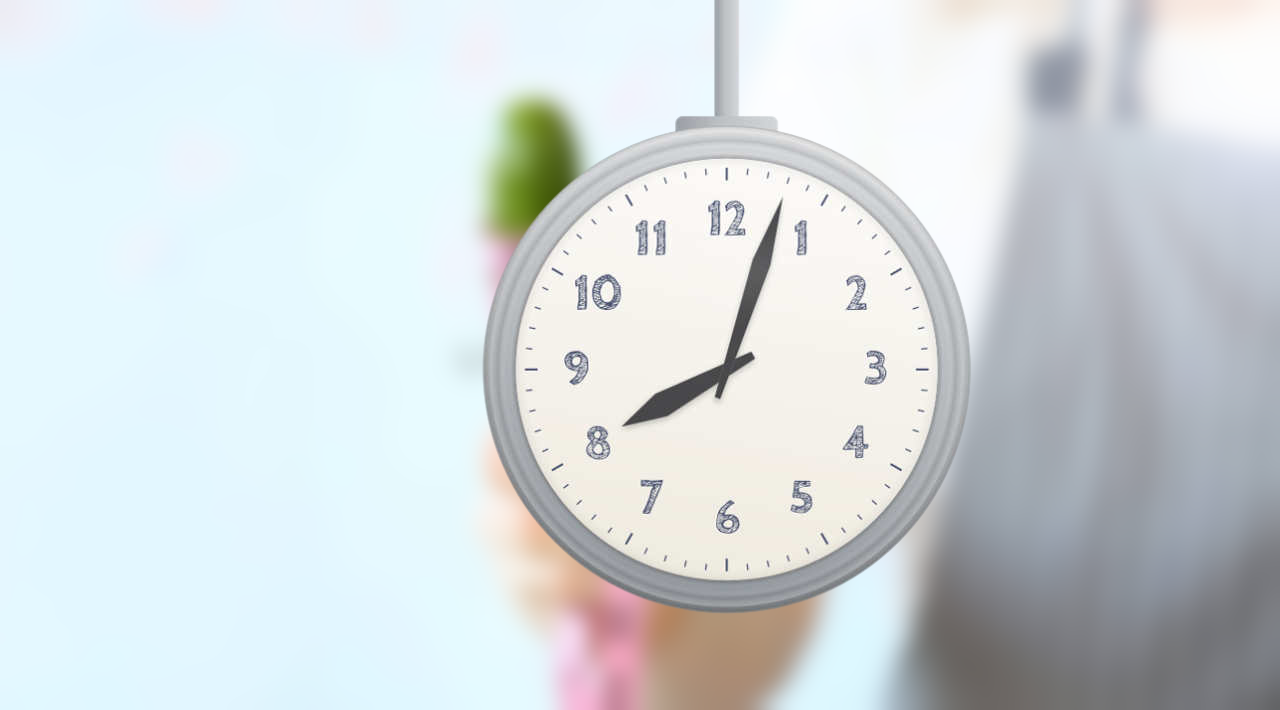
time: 8:03
